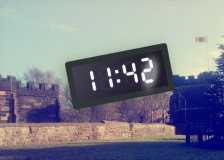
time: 11:42
